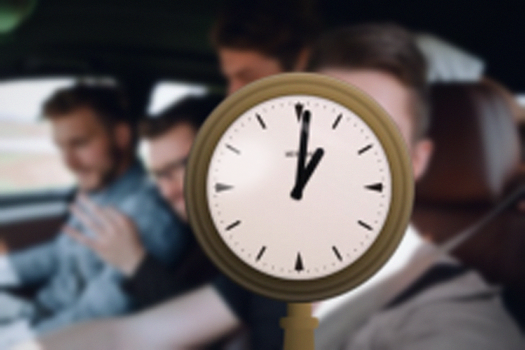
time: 1:01
